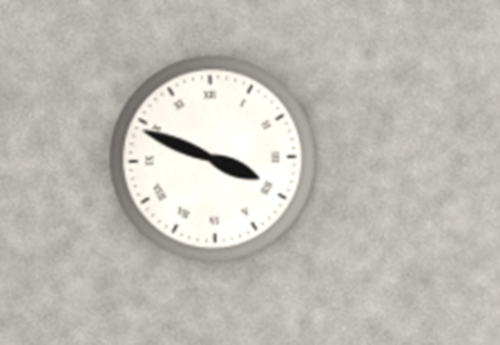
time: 3:49
